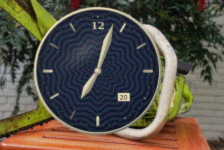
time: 7:03
